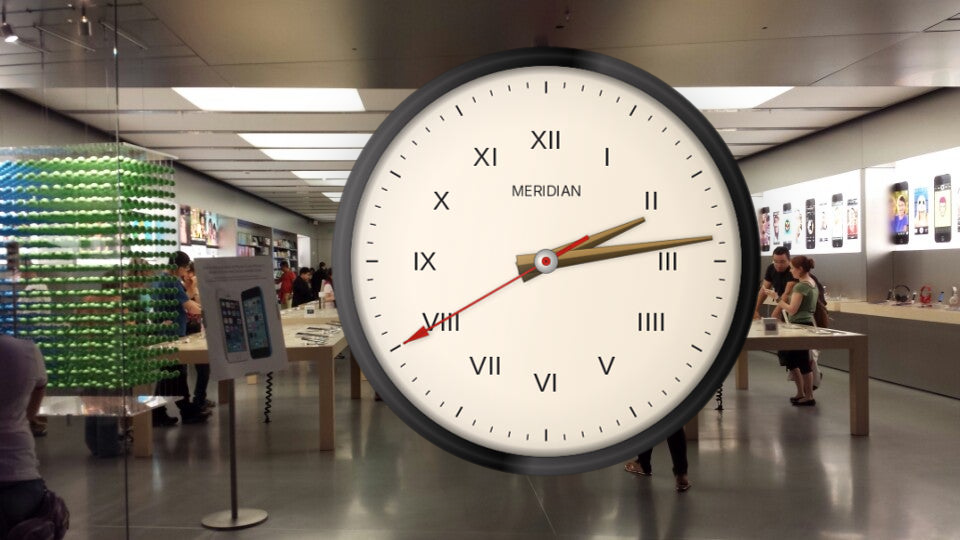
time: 2:13:40
